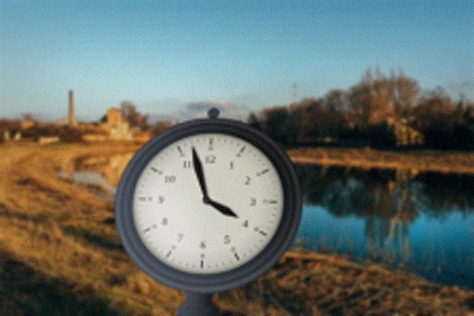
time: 3:57
